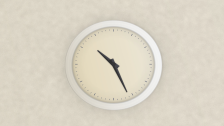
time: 10:26
